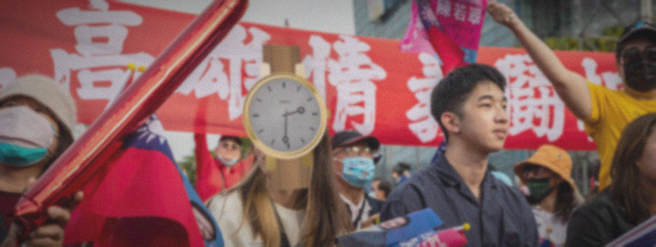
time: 2:31
